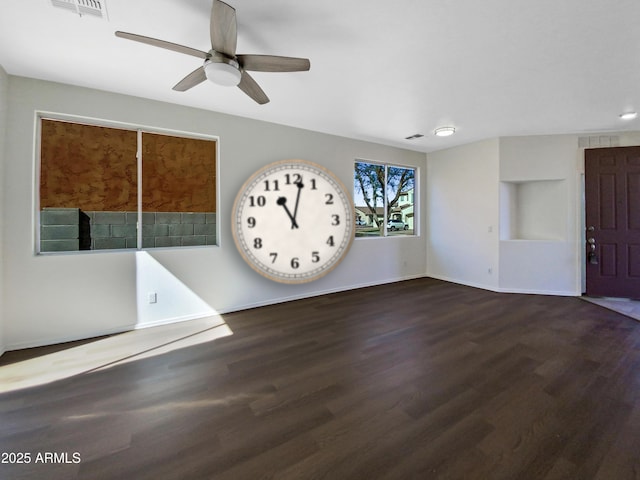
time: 11:02
